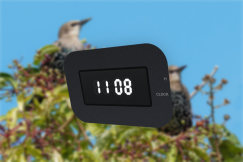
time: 11:08
